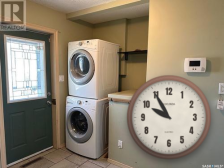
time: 9:55
